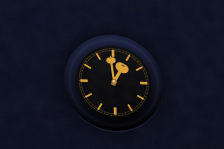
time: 12:59
